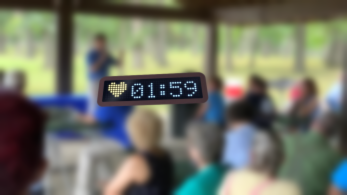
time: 1:59
